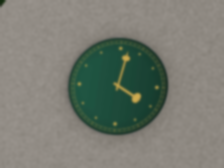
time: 4:02
